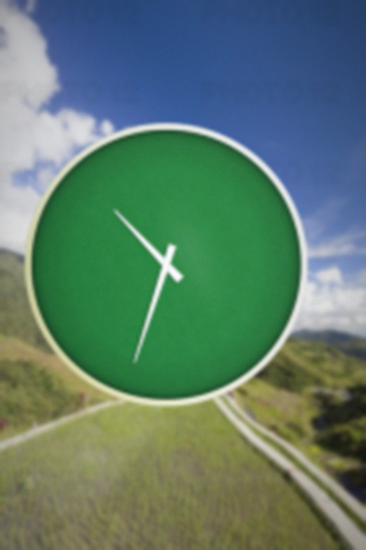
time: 10:33
